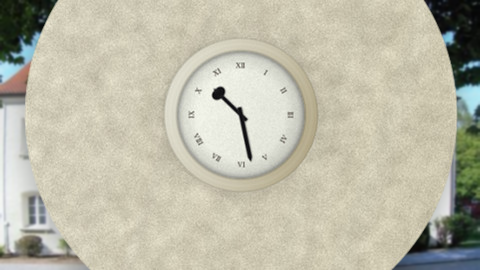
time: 10:28
